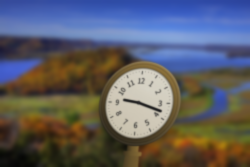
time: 9:18
